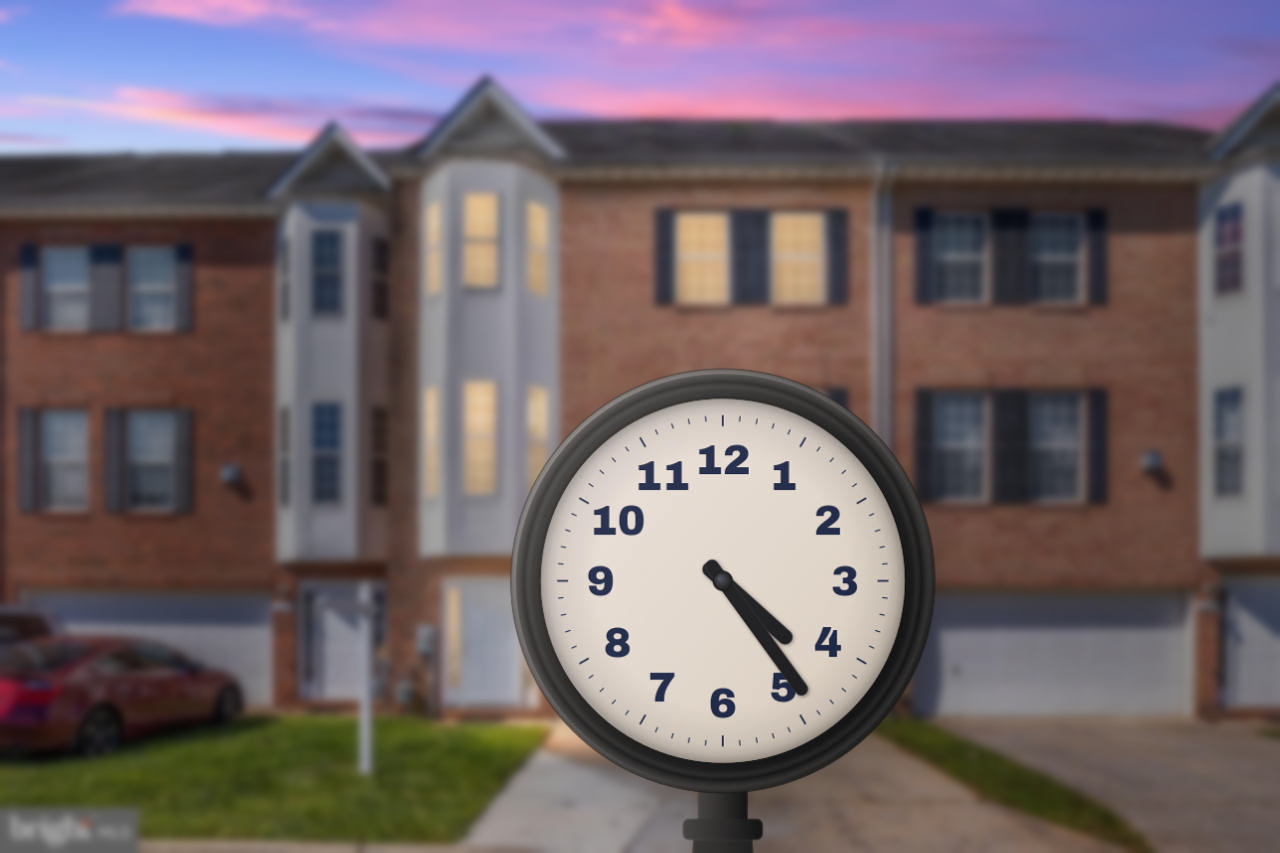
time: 4:24
